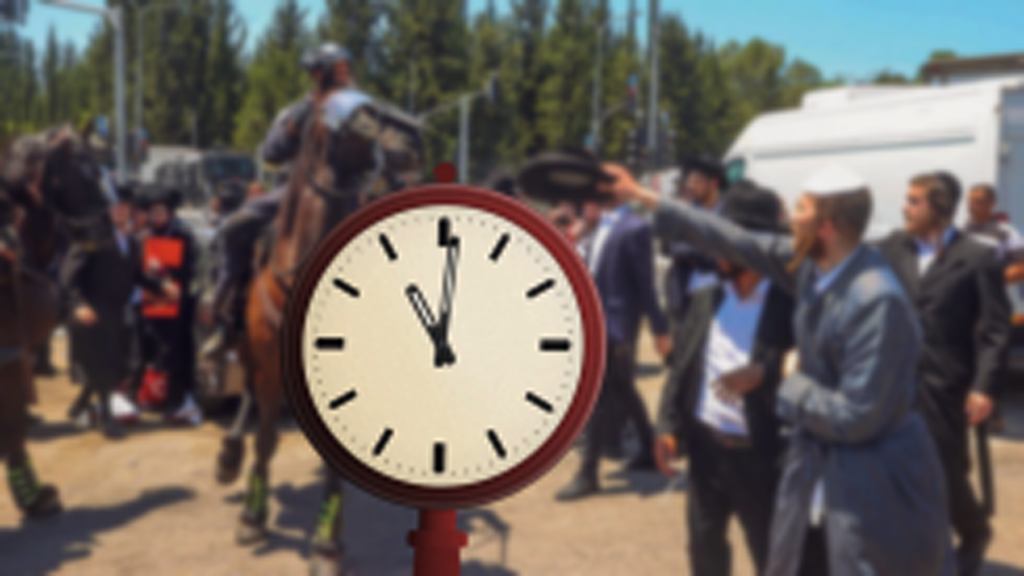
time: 11:01
